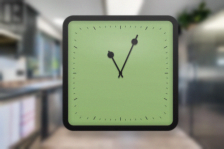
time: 11:04
